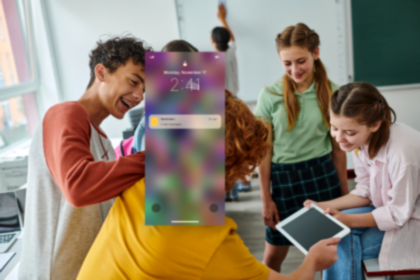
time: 2:41
